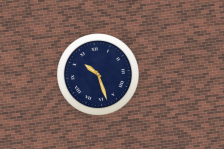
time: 10:28
